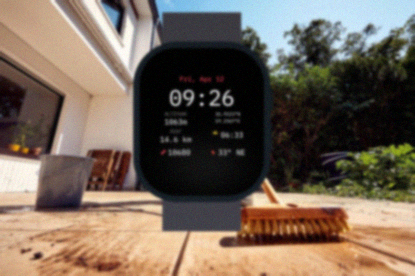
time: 9:26
